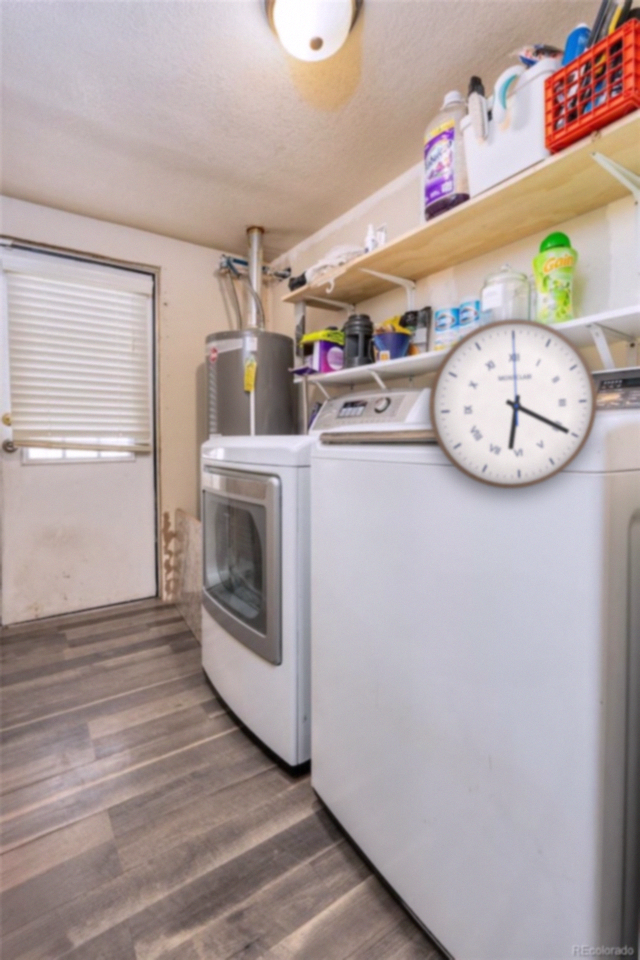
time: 6:20:00
